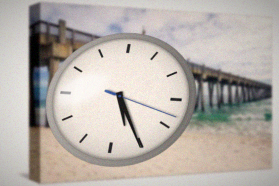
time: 5:25:18
